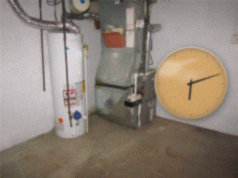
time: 6:12
